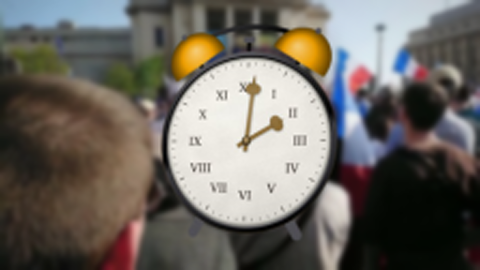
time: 2:01
